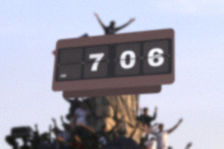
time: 7:06
